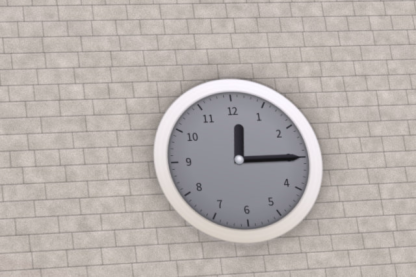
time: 12:15
